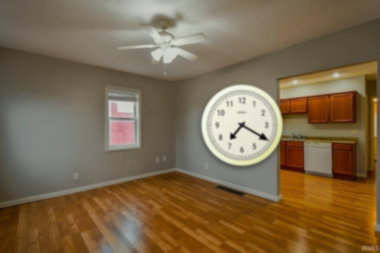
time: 7:20
